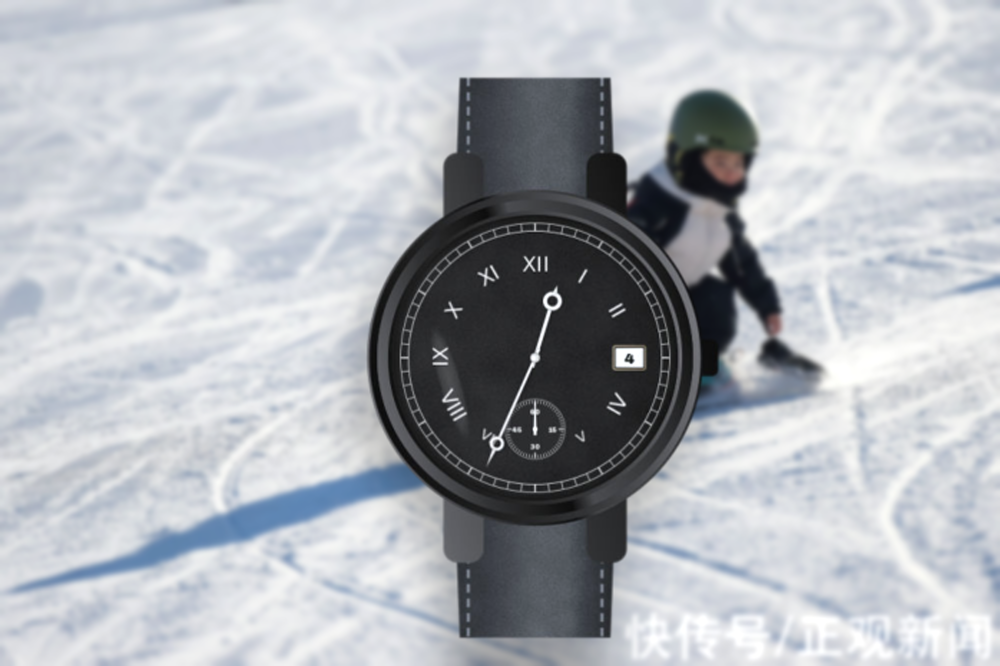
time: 12:34
